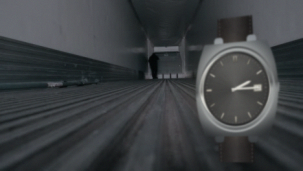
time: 2:15
